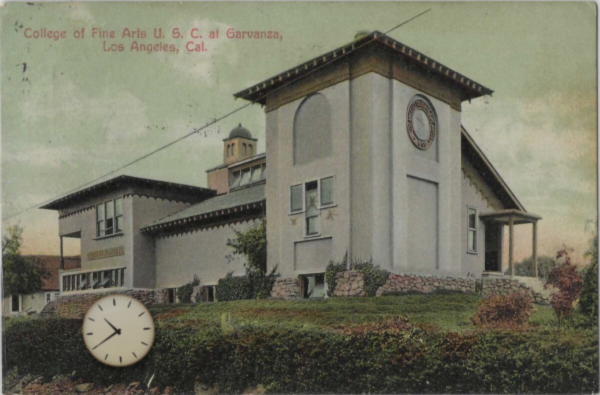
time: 10:40
